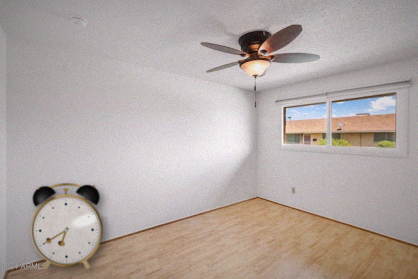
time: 6:40
